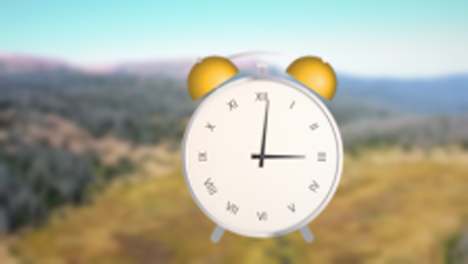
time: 3:01
